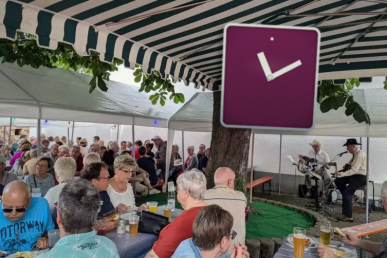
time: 11:10
